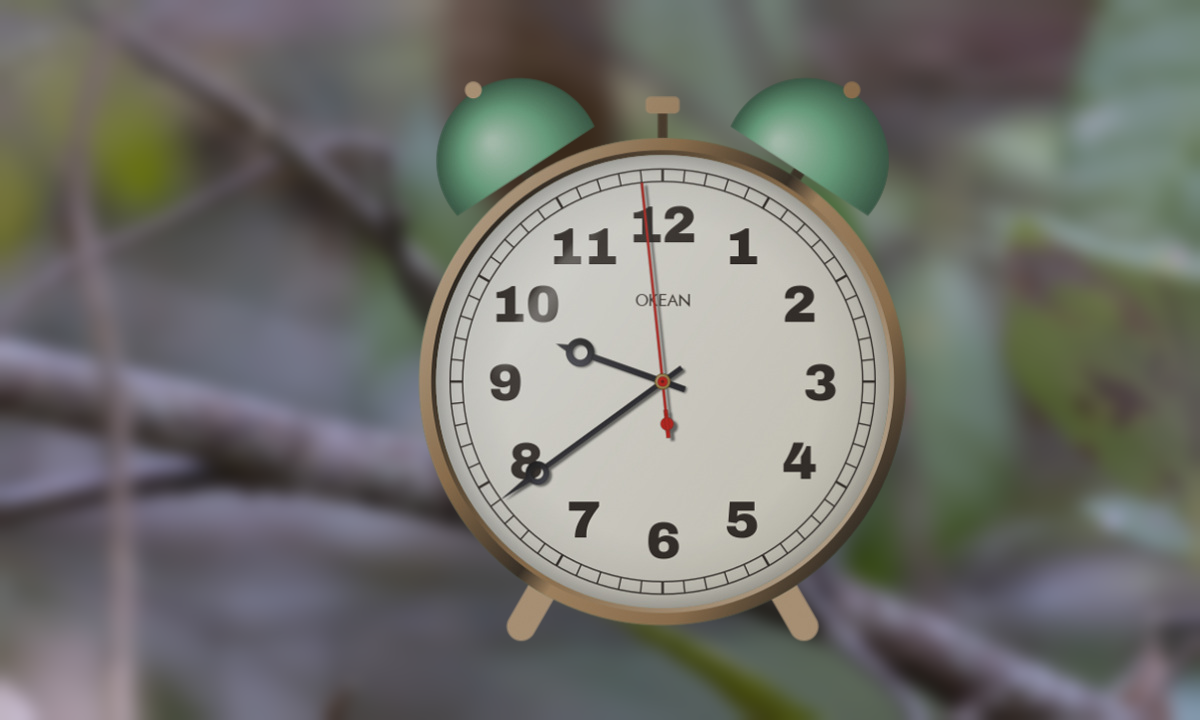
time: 9:38:59
